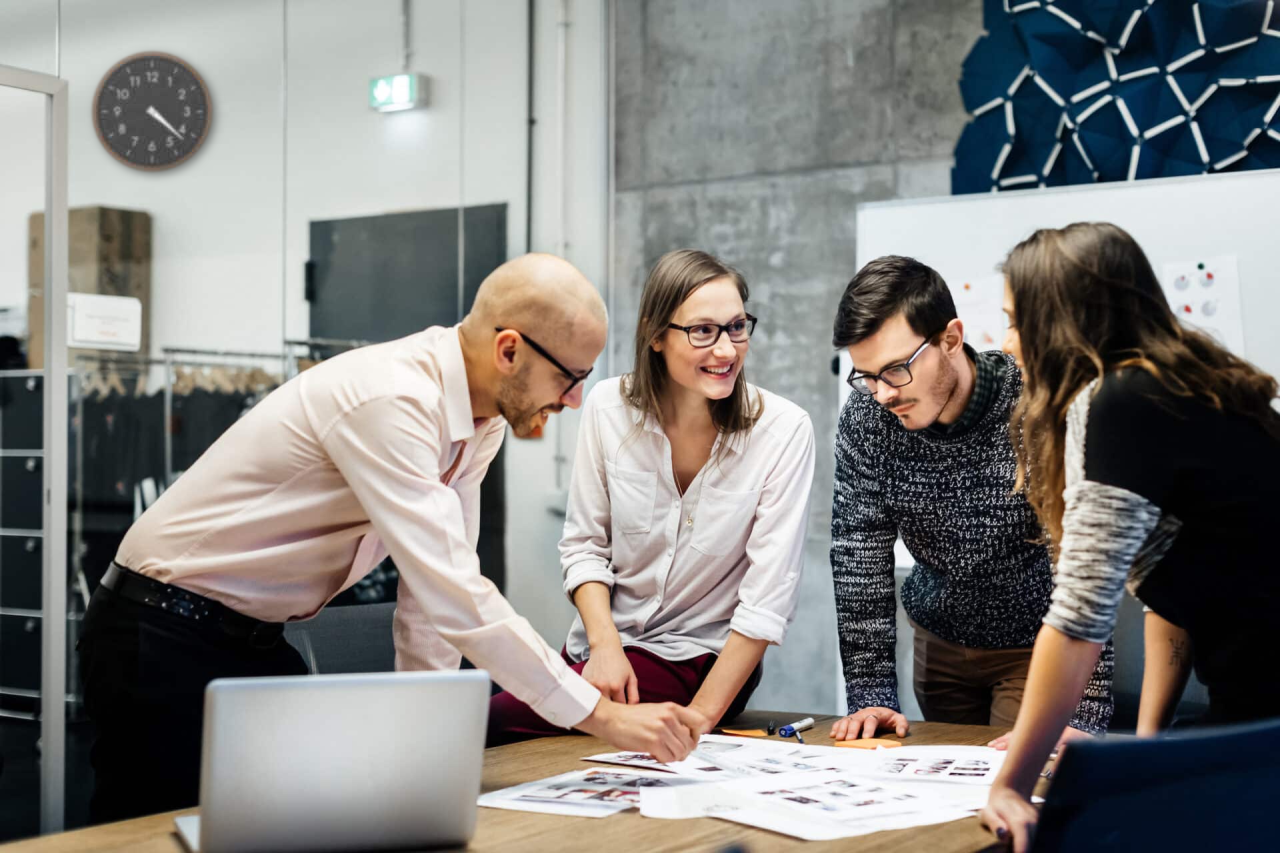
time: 4:22
